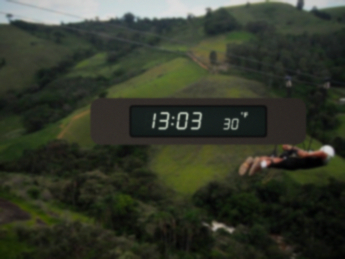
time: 13:03
